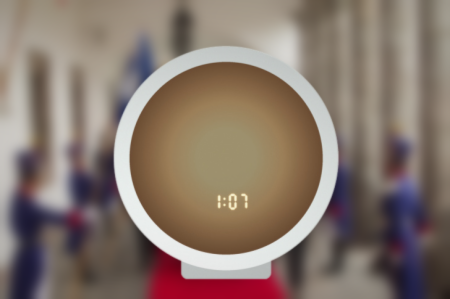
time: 1:07
